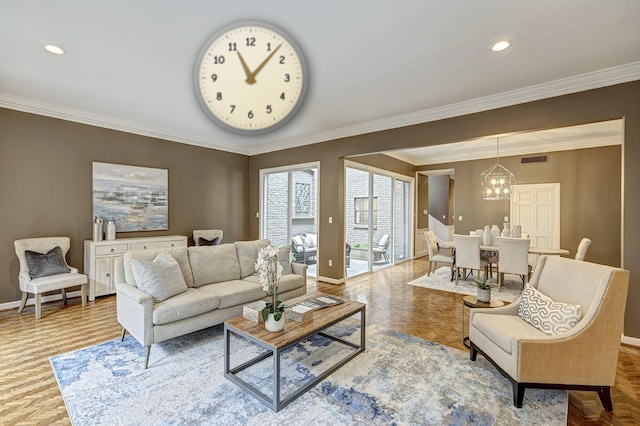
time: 11:07
